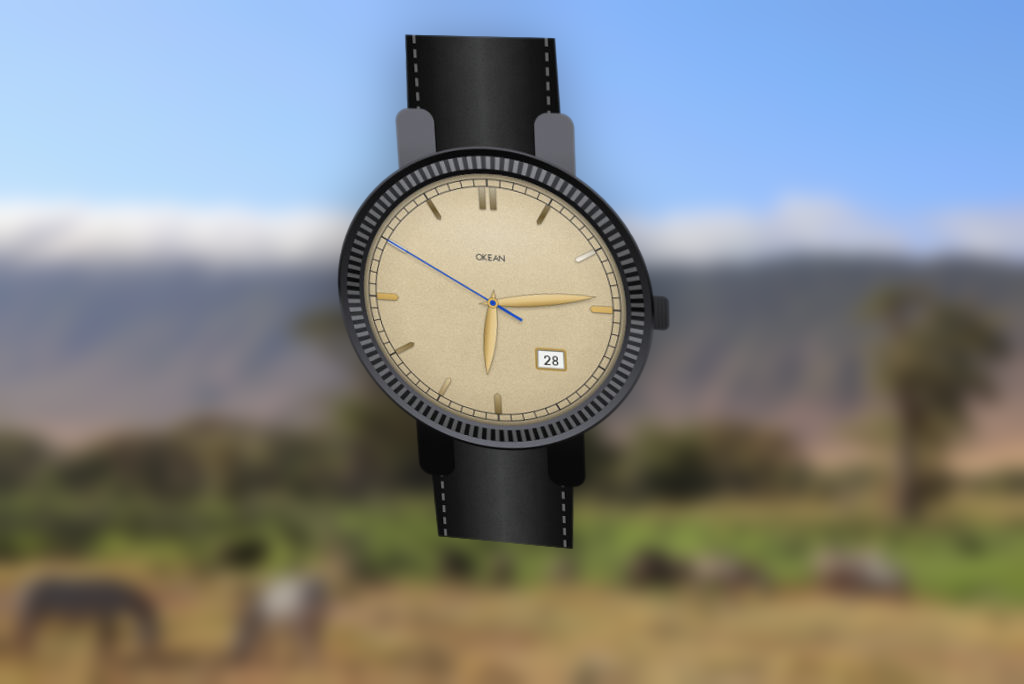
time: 6:13:50
